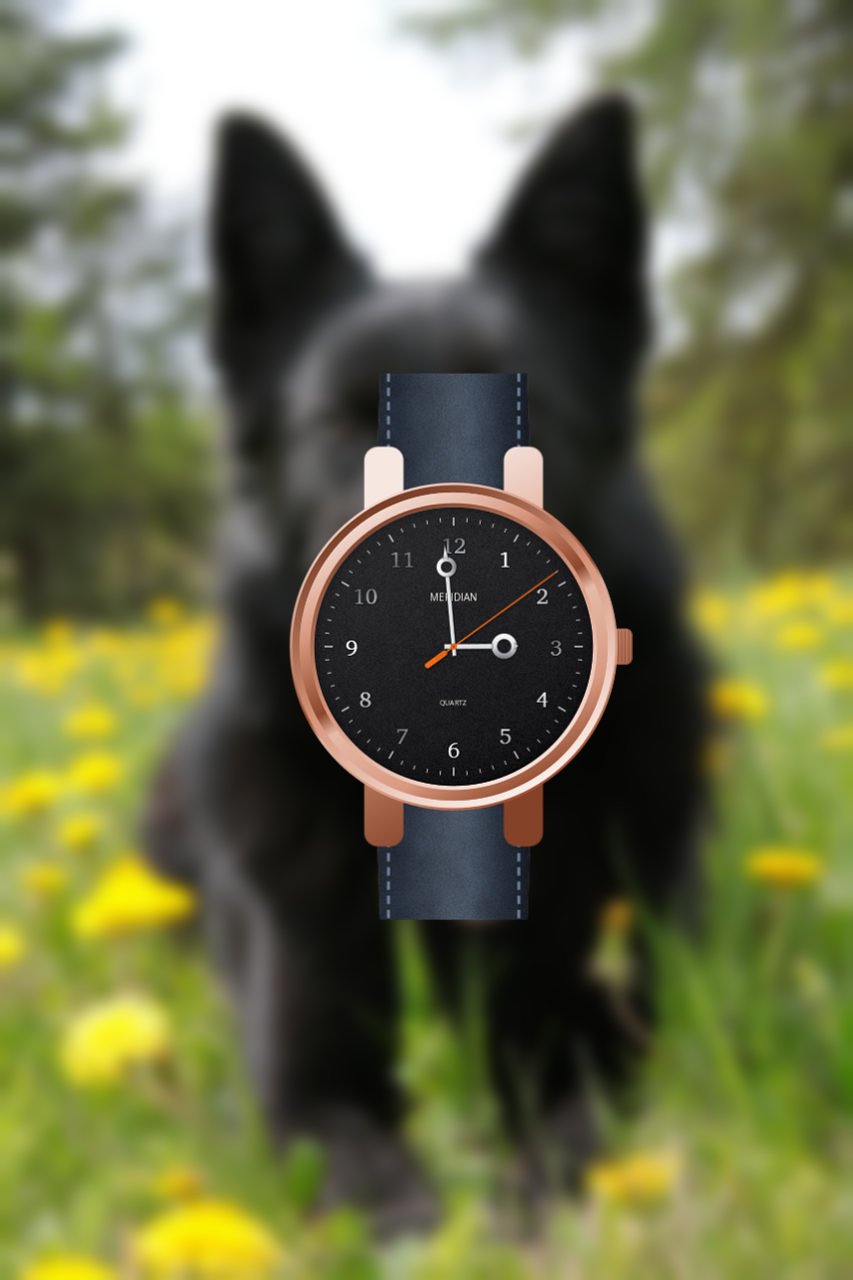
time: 2:59:09
